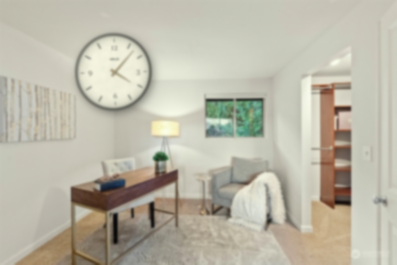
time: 4:07
